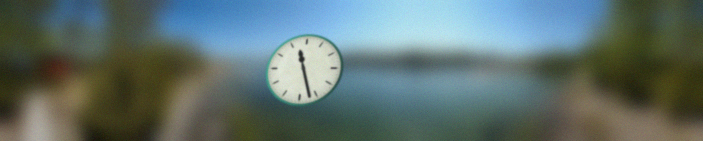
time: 11:27
